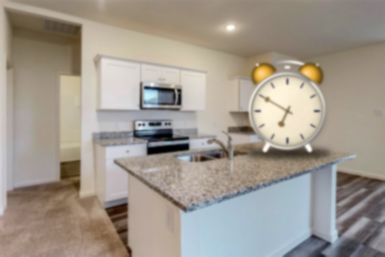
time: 6:50
